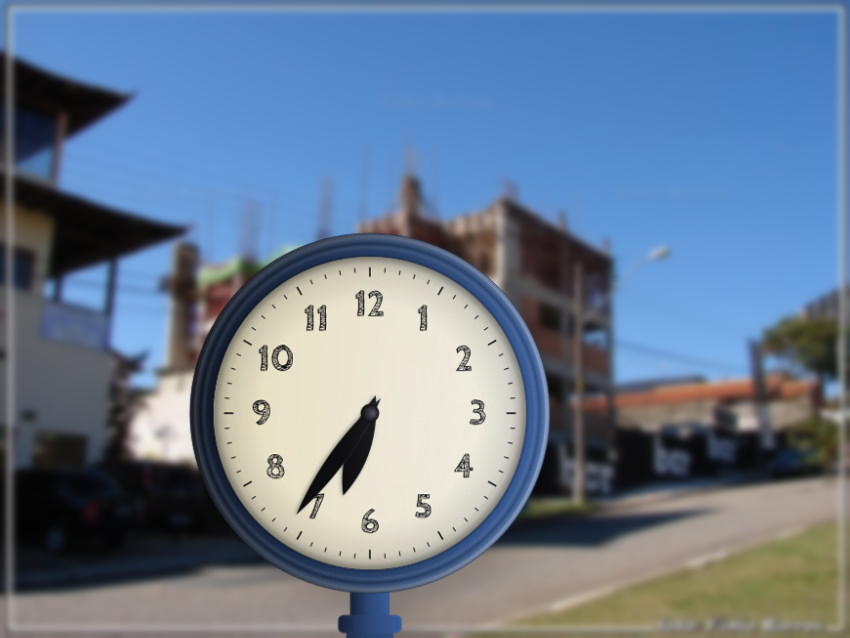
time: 6:36
